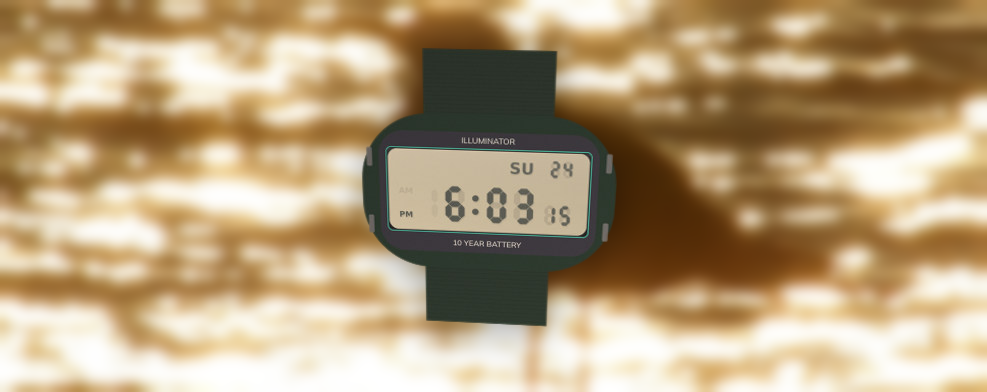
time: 6:03:15
